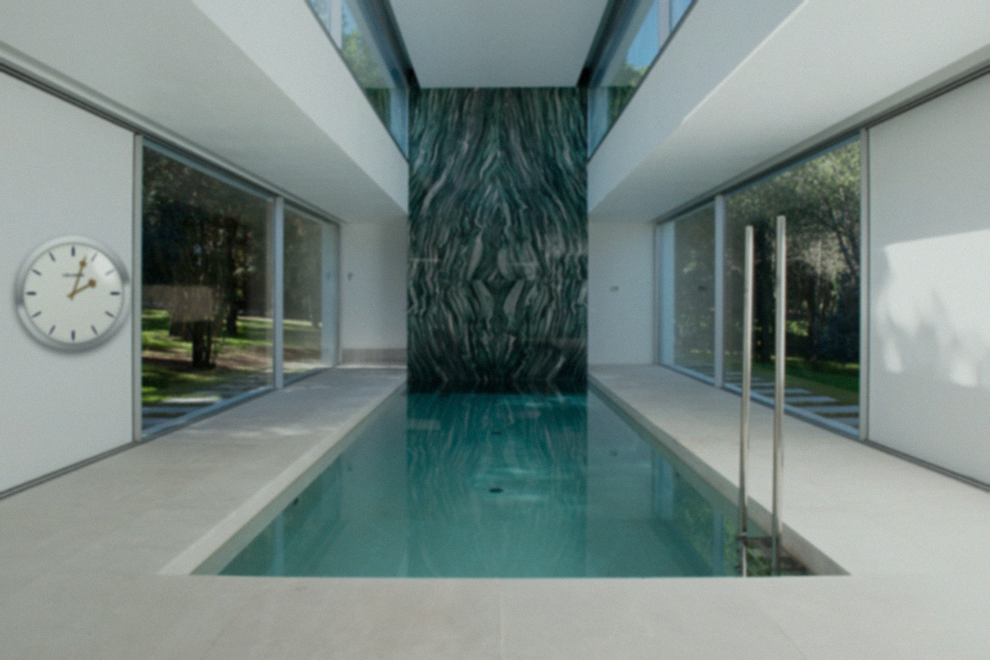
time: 2:03
